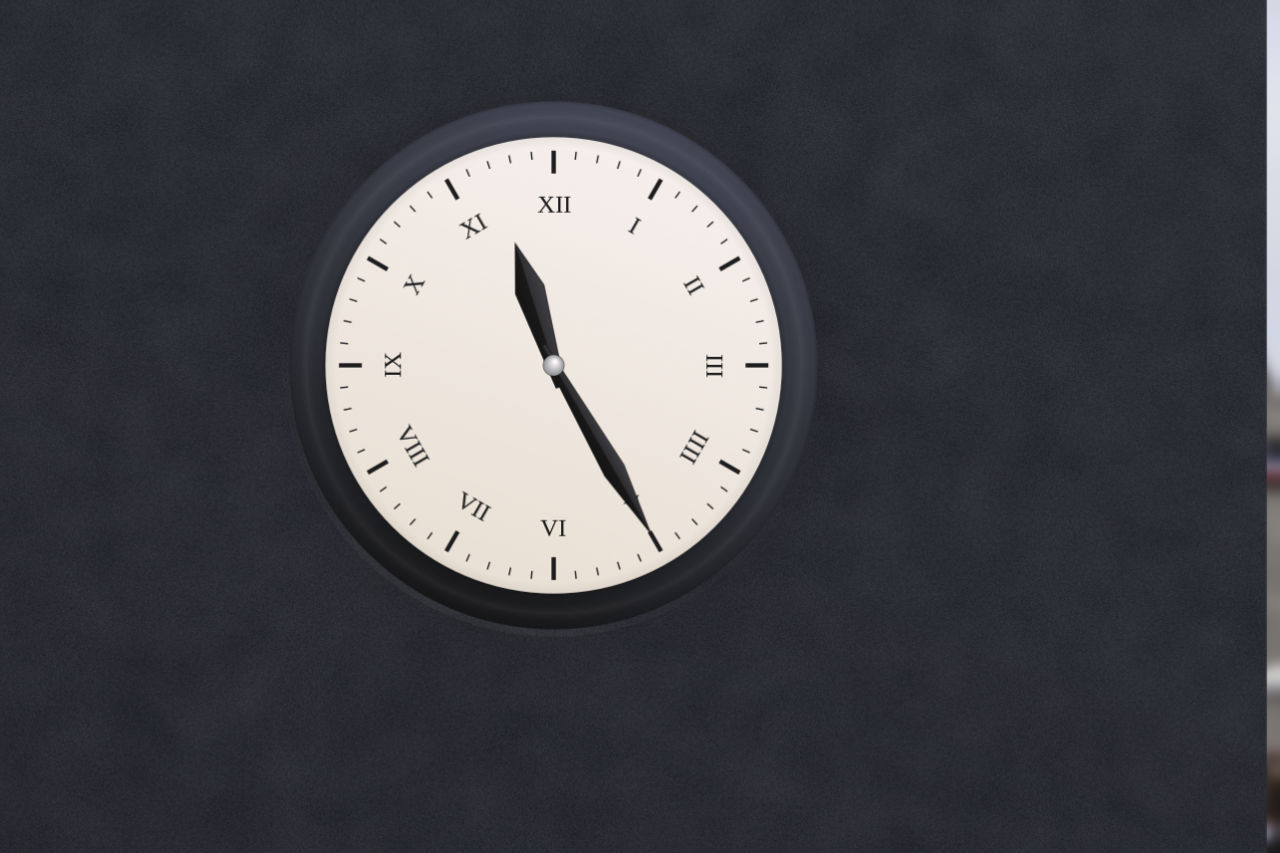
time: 11:25
